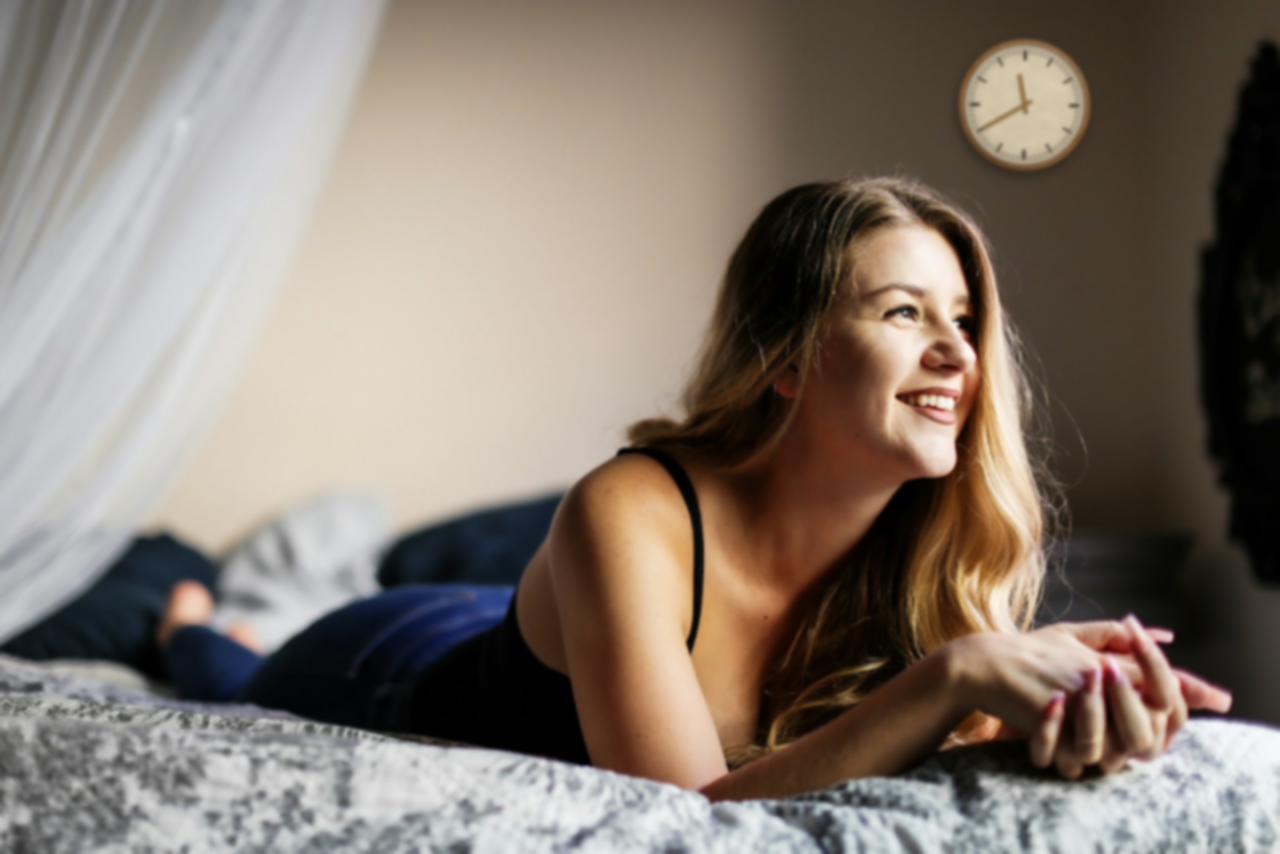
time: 11:40
